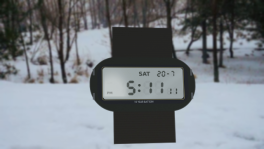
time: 5:11:11
